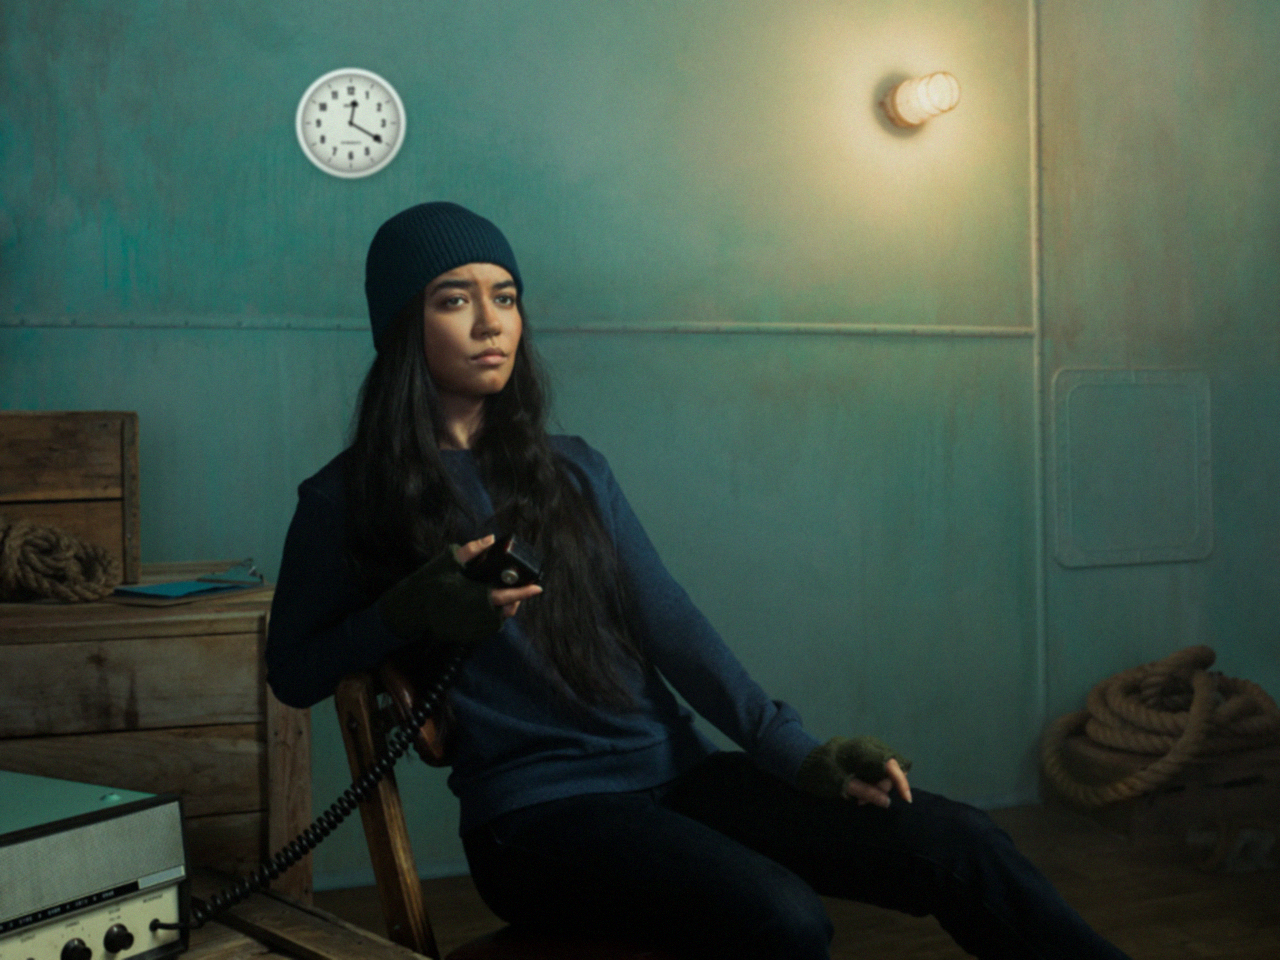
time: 12:20
